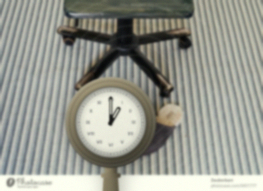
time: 1:00
